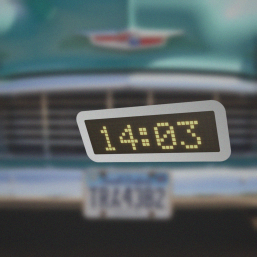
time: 14:03
